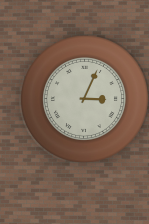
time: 3:04
